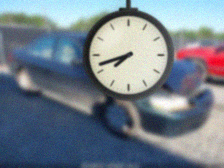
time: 7:42
